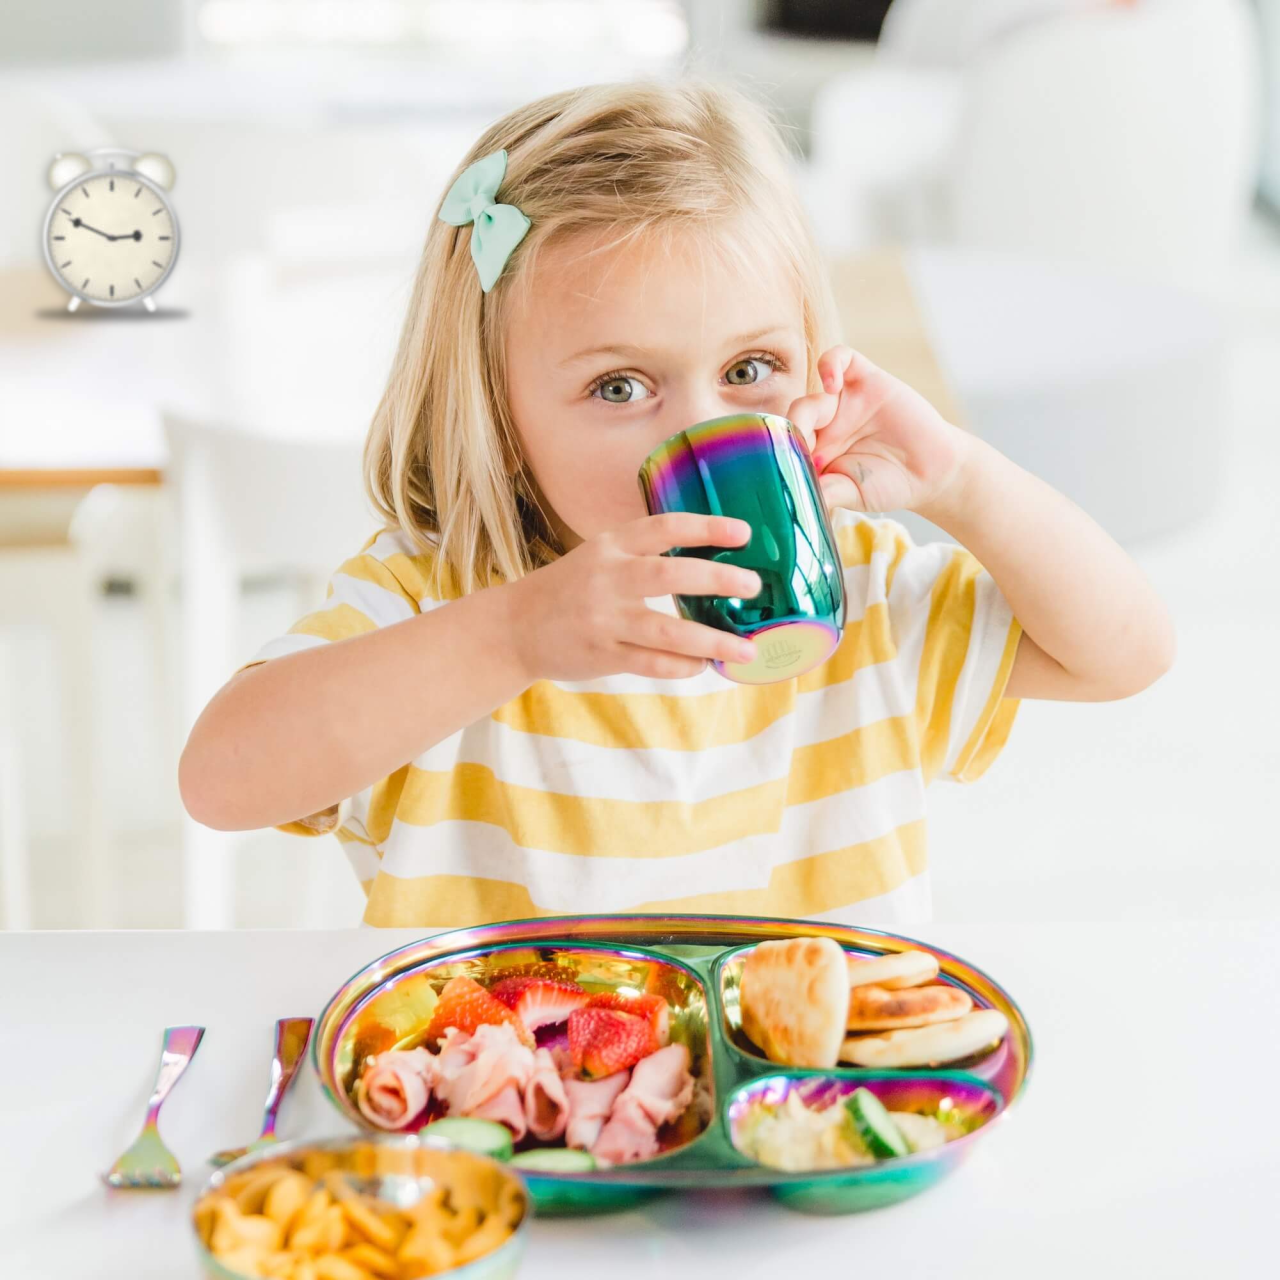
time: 2:49
